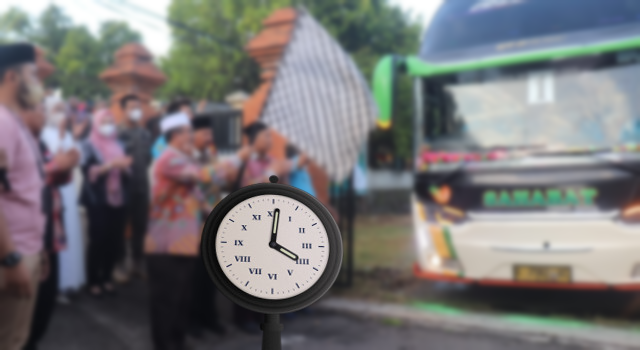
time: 4:01
